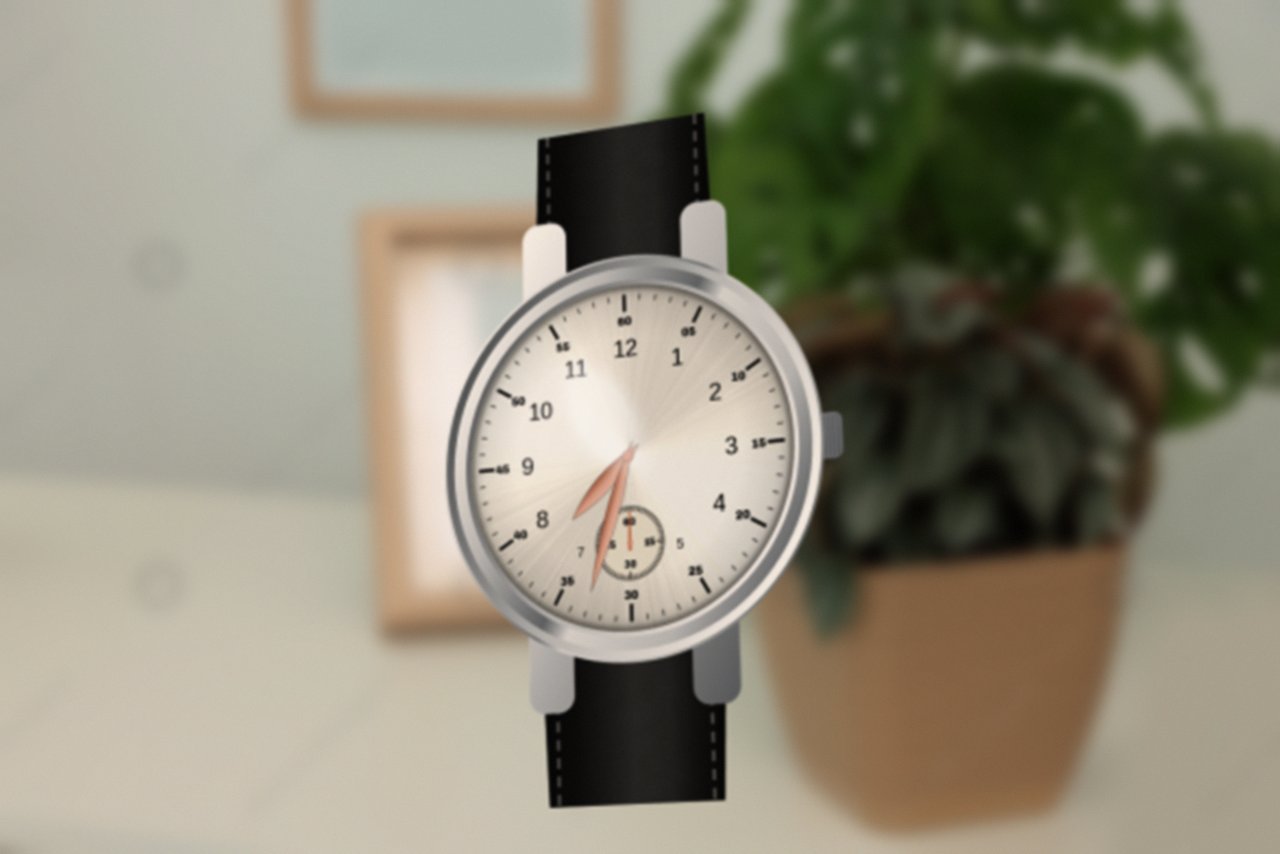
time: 7:33
